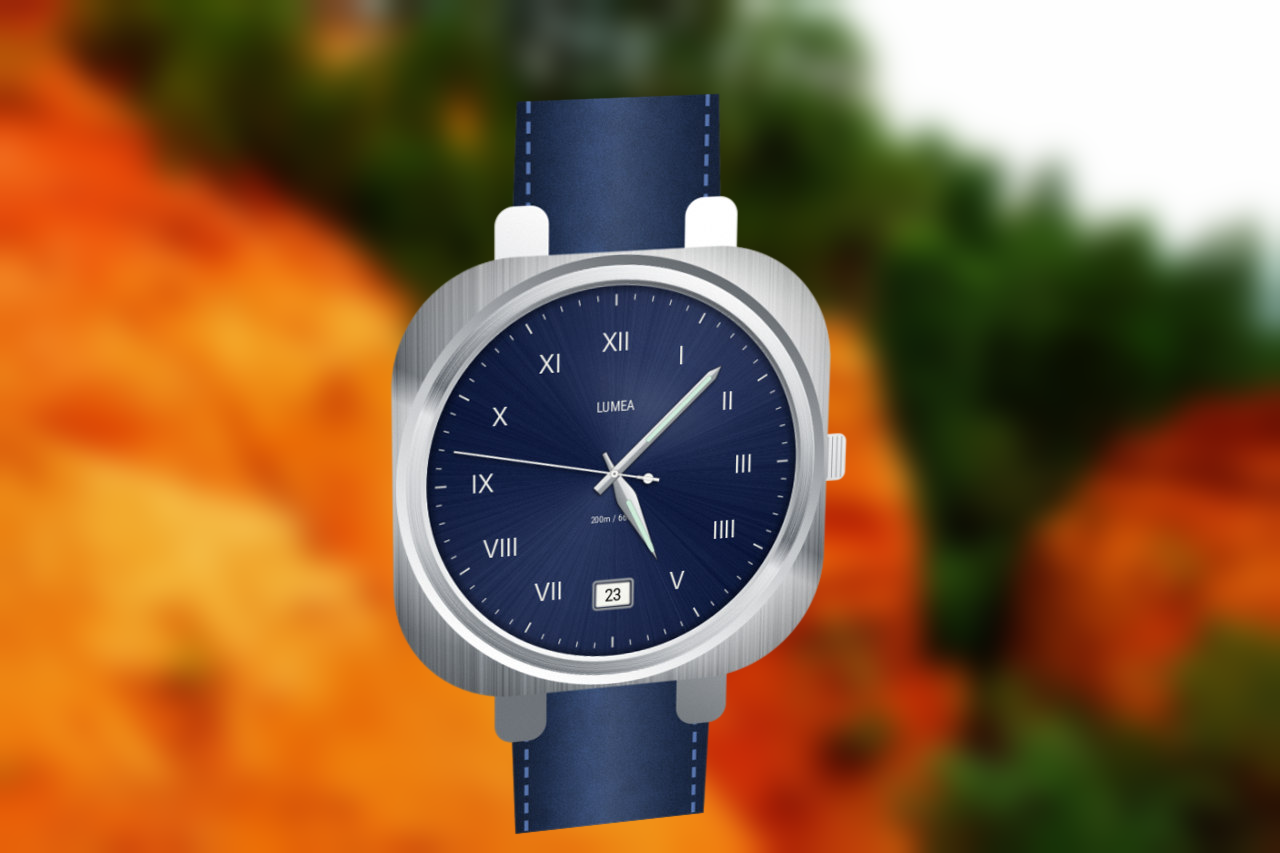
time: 5:07:47
